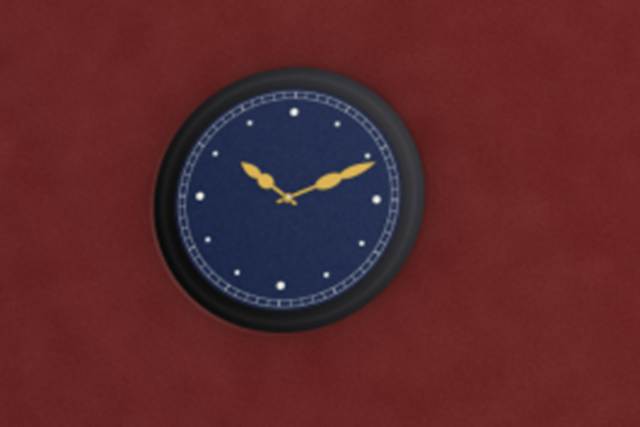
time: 10:11
